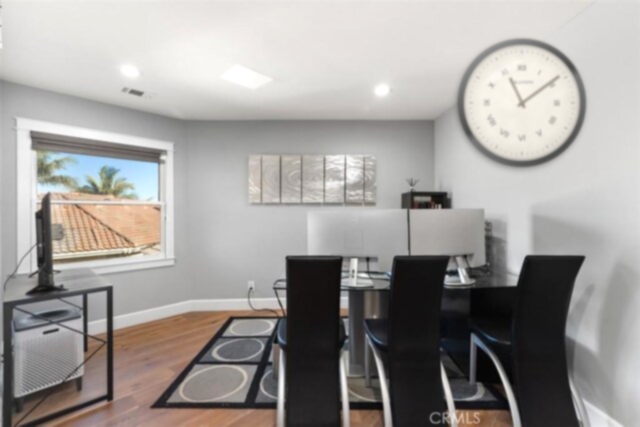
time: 11:09
